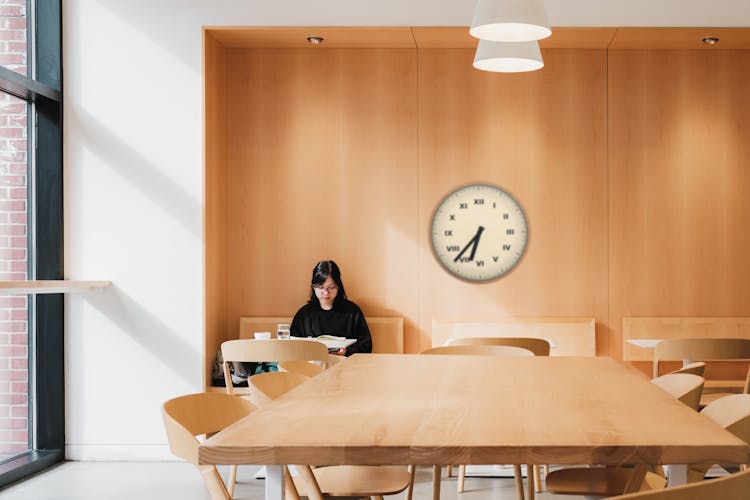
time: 6:37
